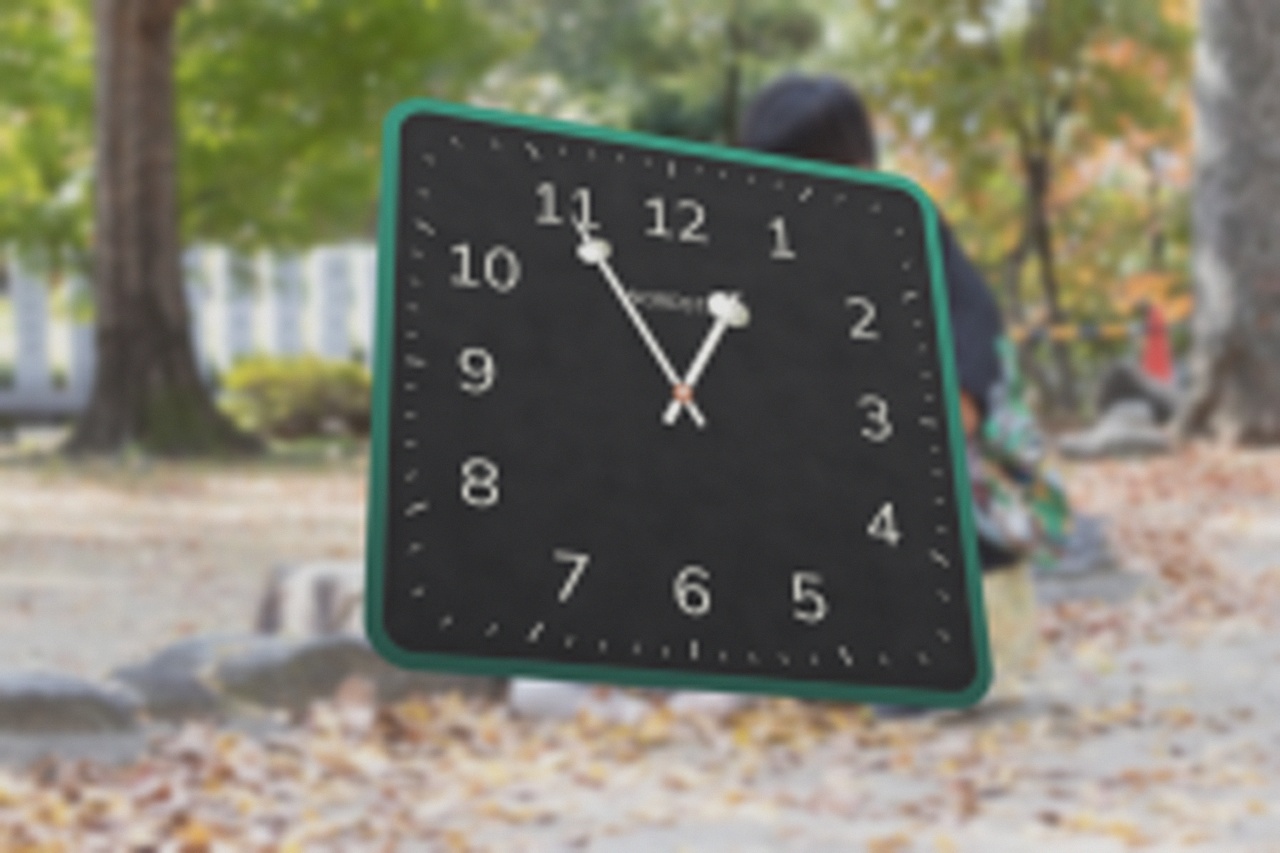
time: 12:55
